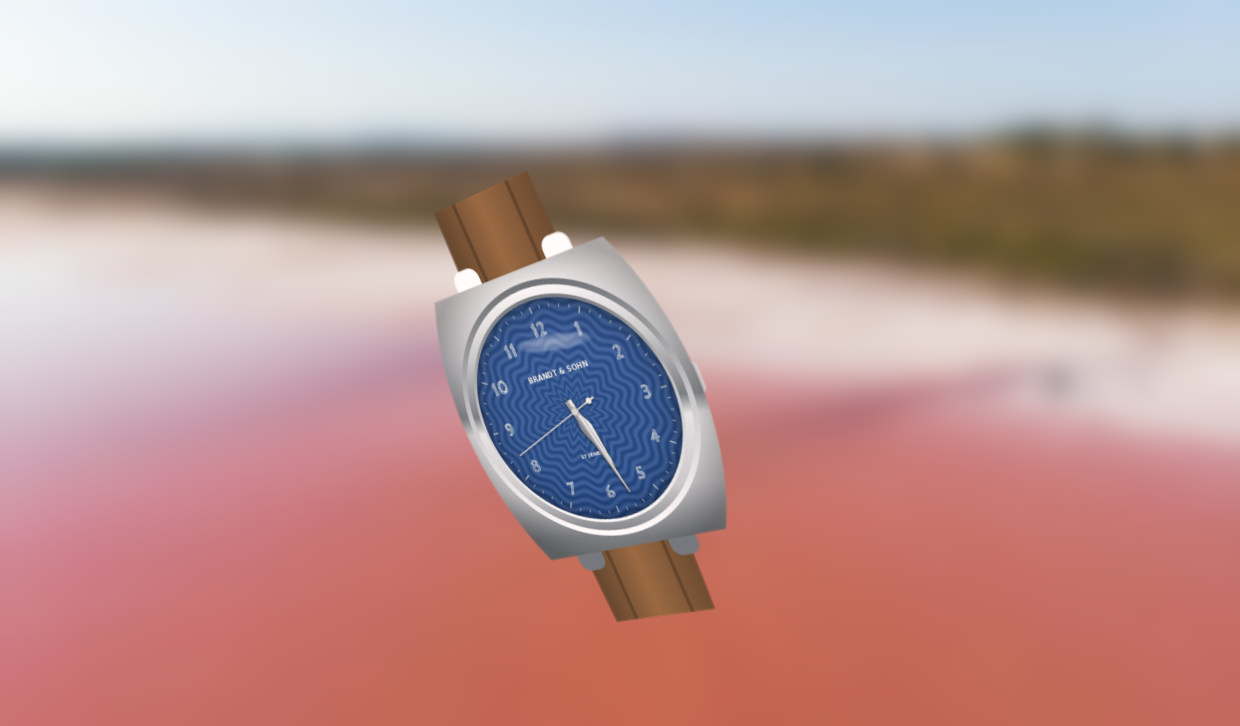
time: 5:27:42
